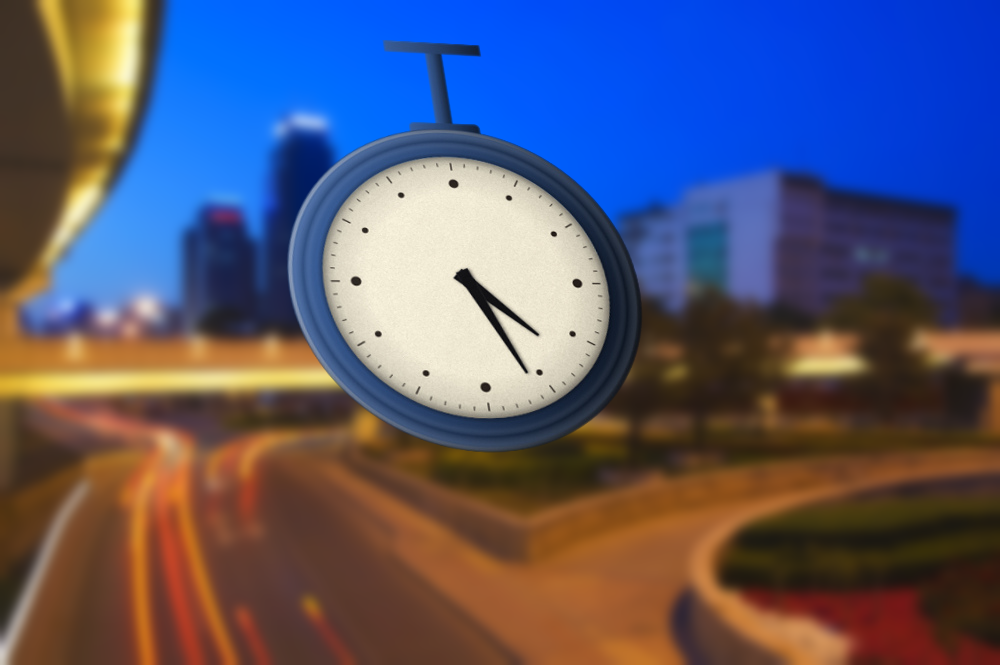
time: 4:26
